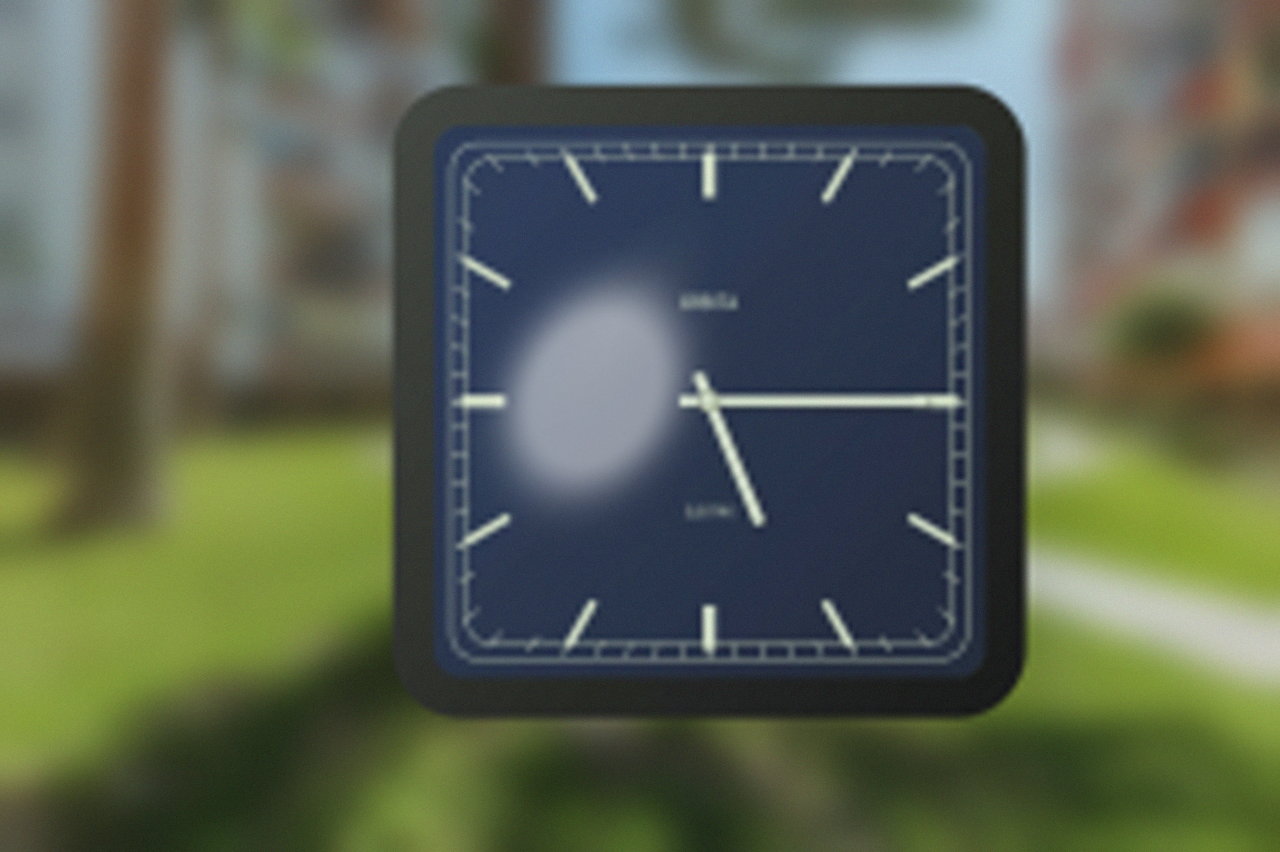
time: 5:15
